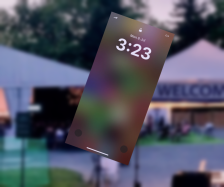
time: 3:23
